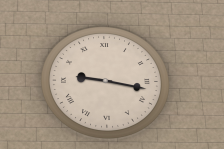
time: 9:17
